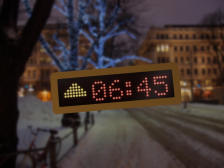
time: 6:45
